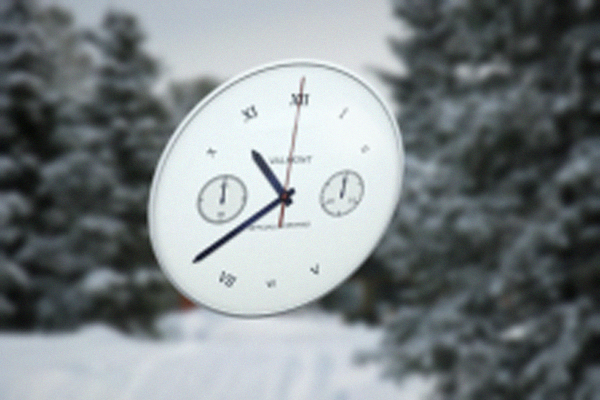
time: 10:39
